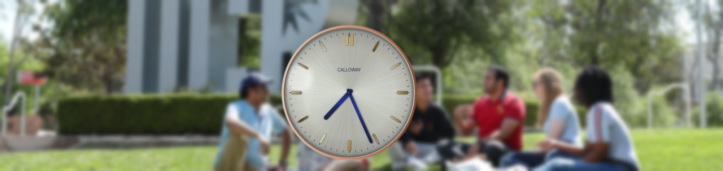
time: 7:26
